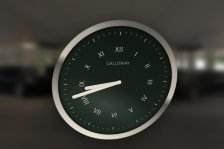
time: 8:42
